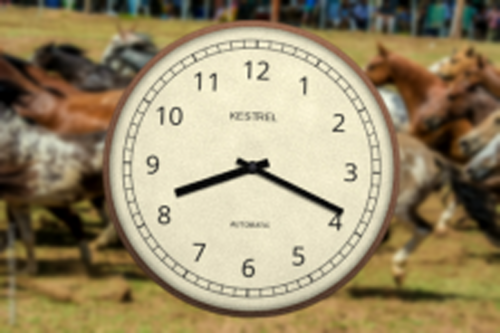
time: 8:19
